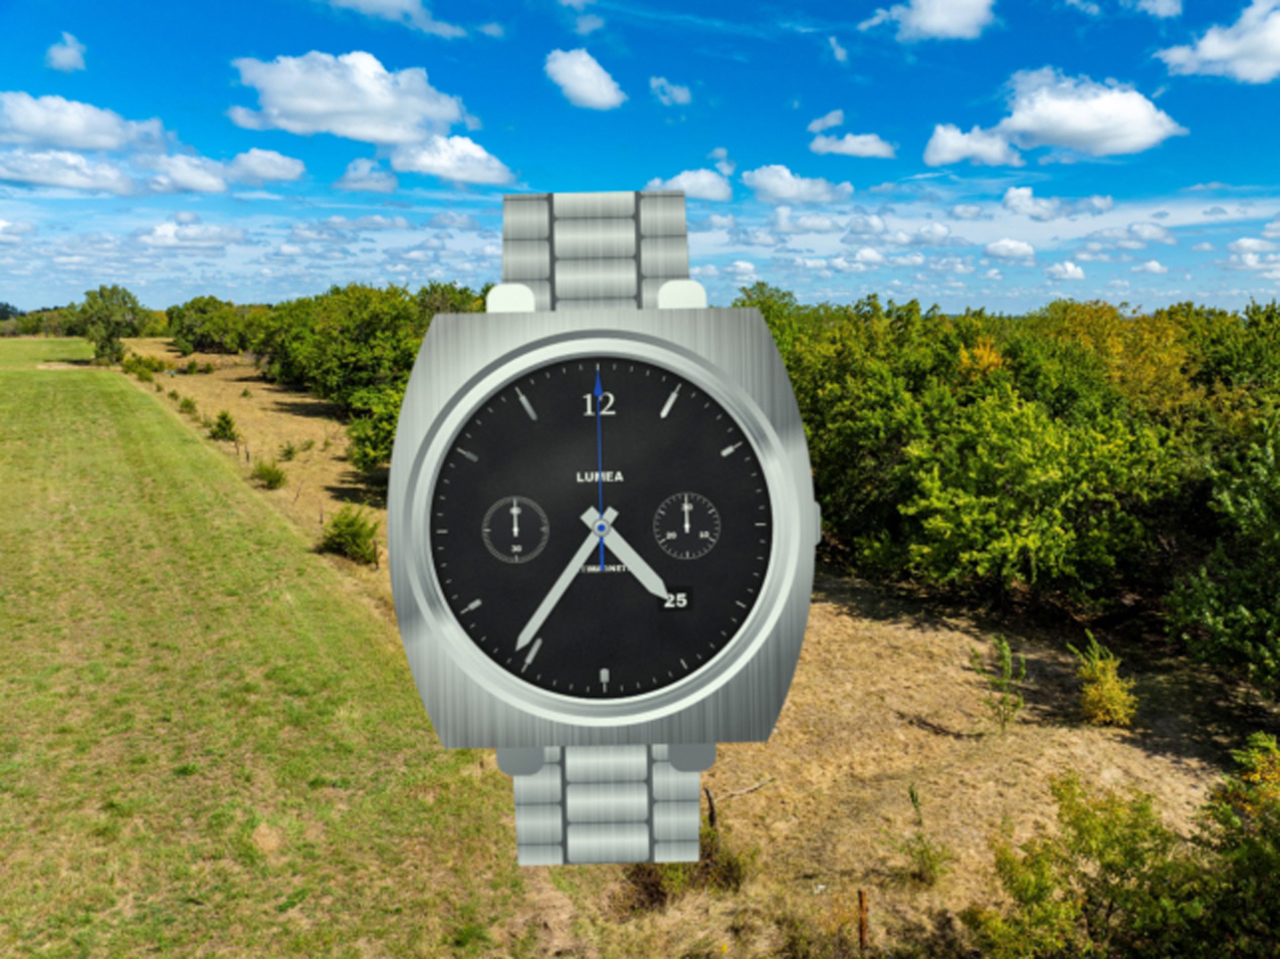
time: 4:36
